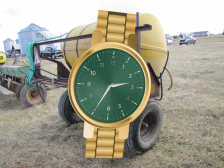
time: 2:35
